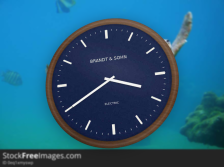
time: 3:40
